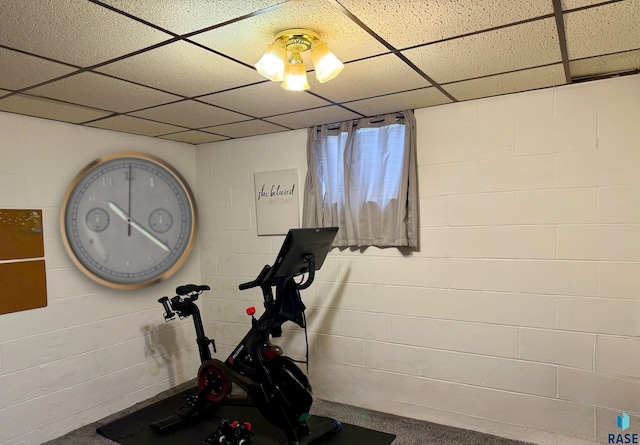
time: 10:21
